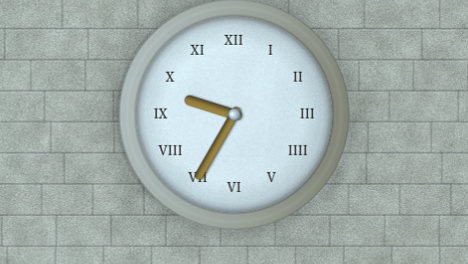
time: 9:35
